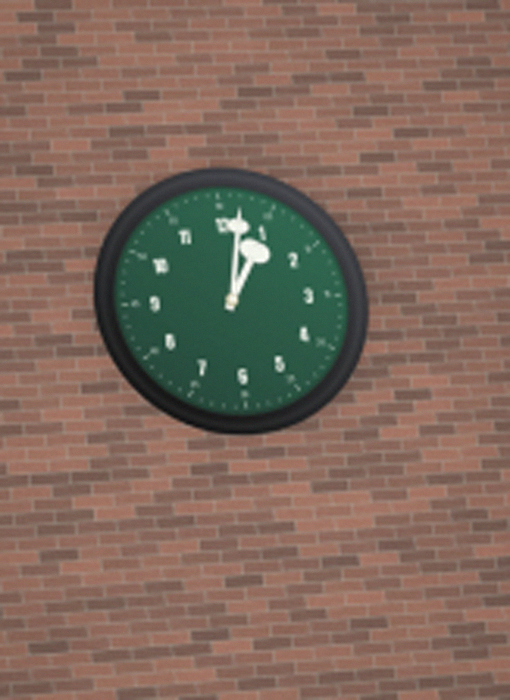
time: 1:02
